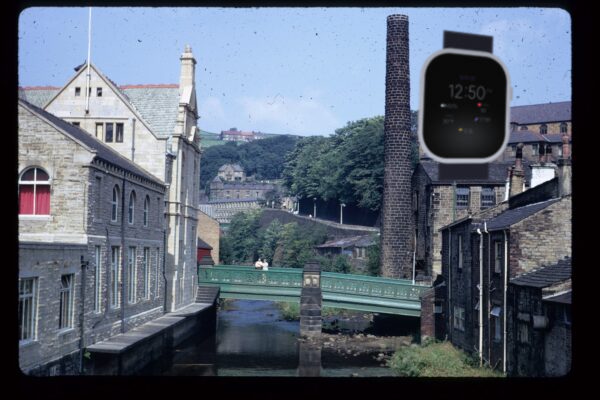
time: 12:50
